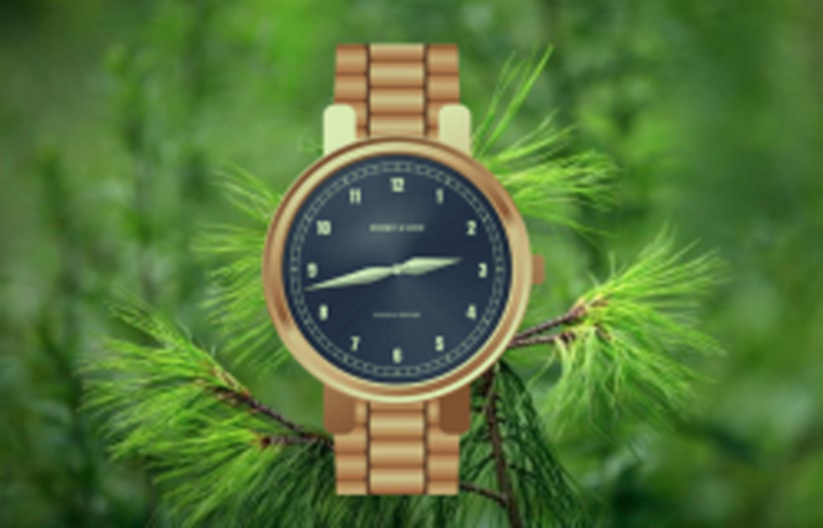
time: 2:43
